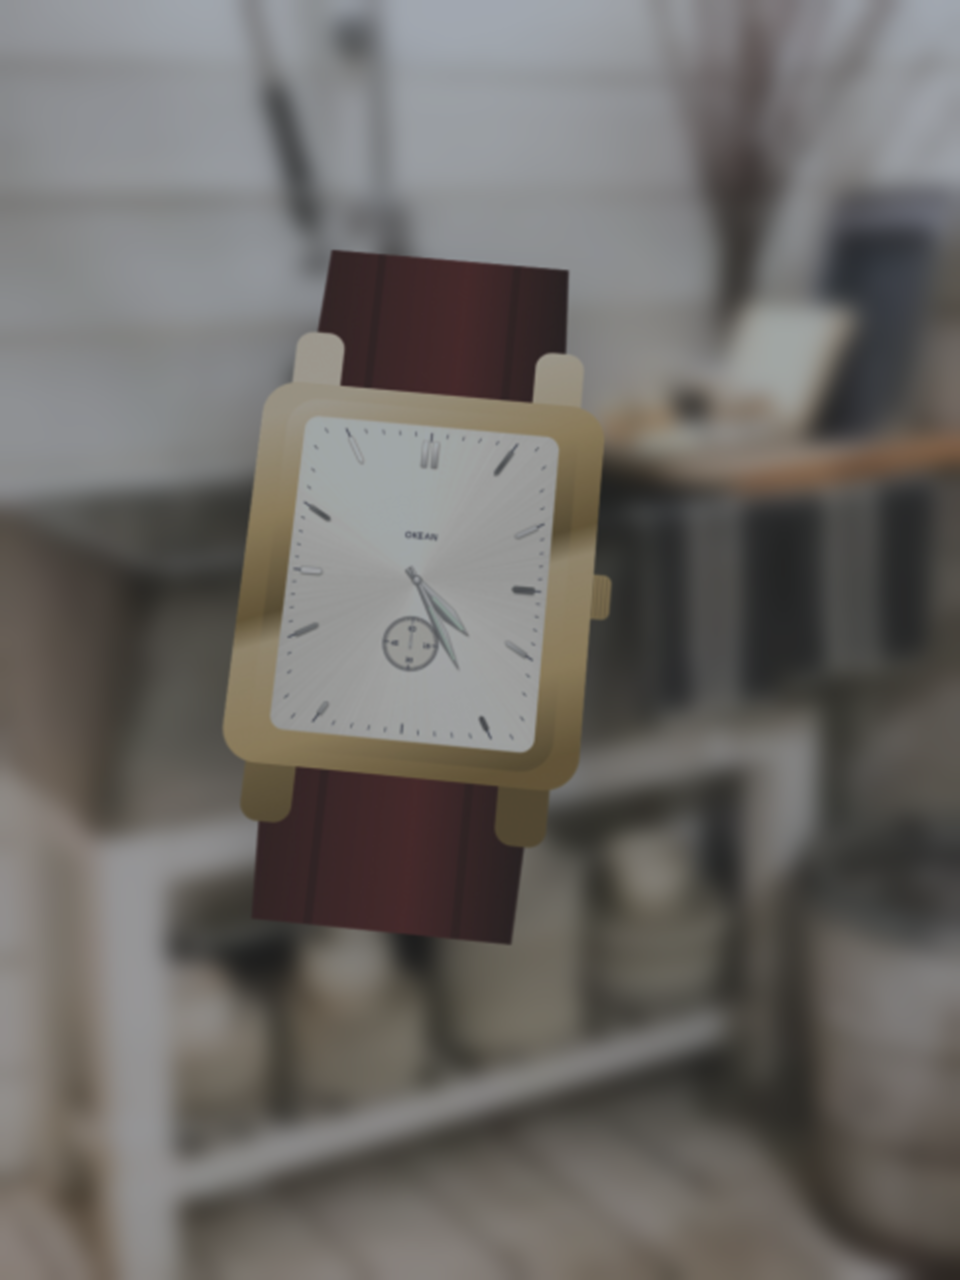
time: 4:25
